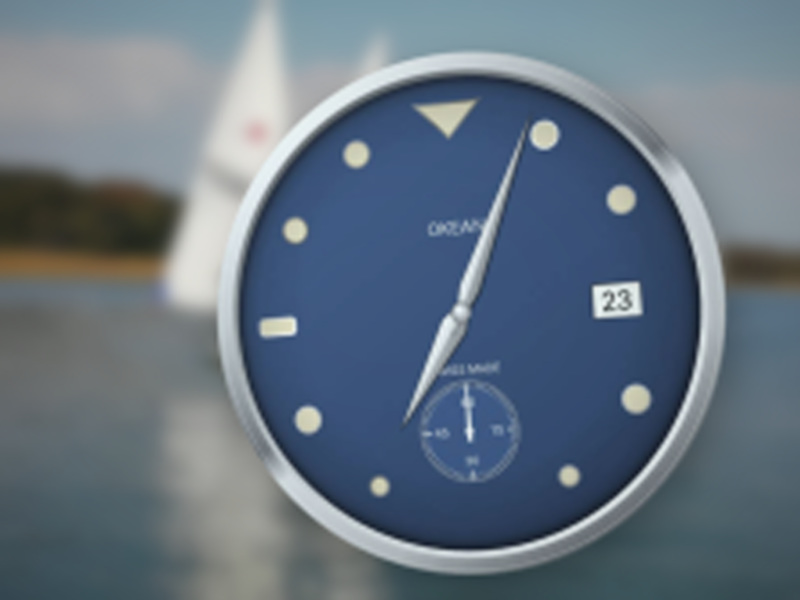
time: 7:04
